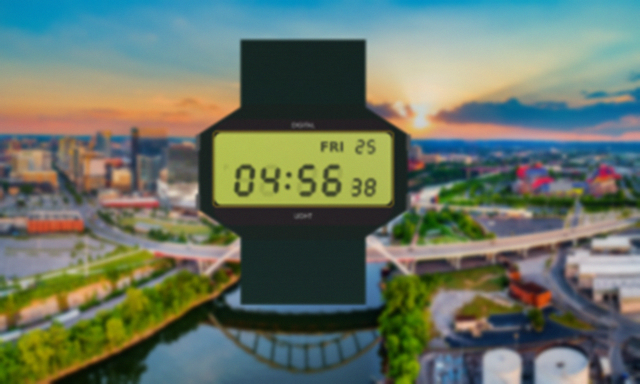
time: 4:56:38
